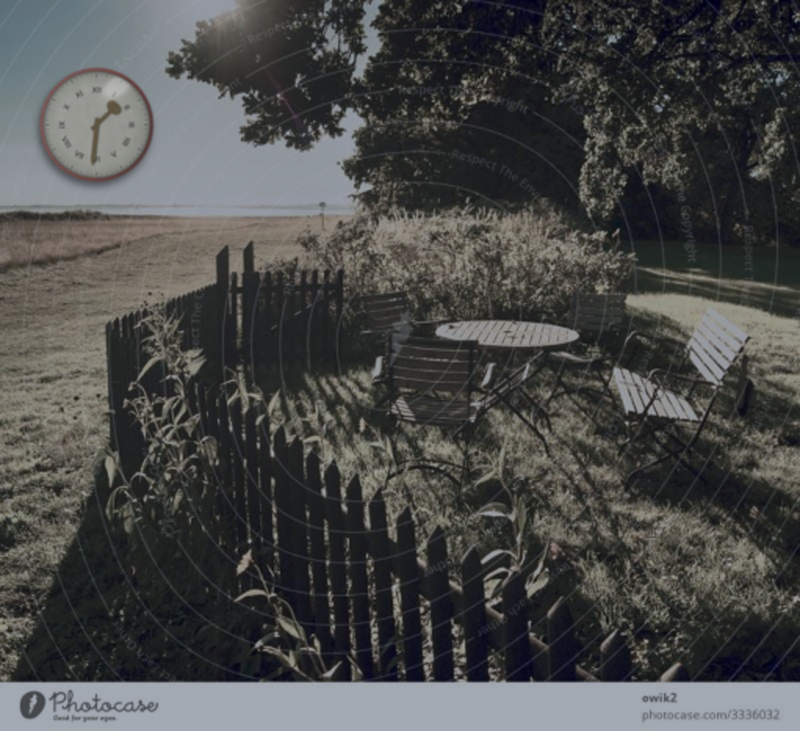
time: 1:31
